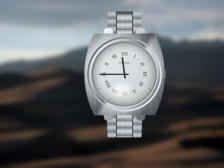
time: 11:45
